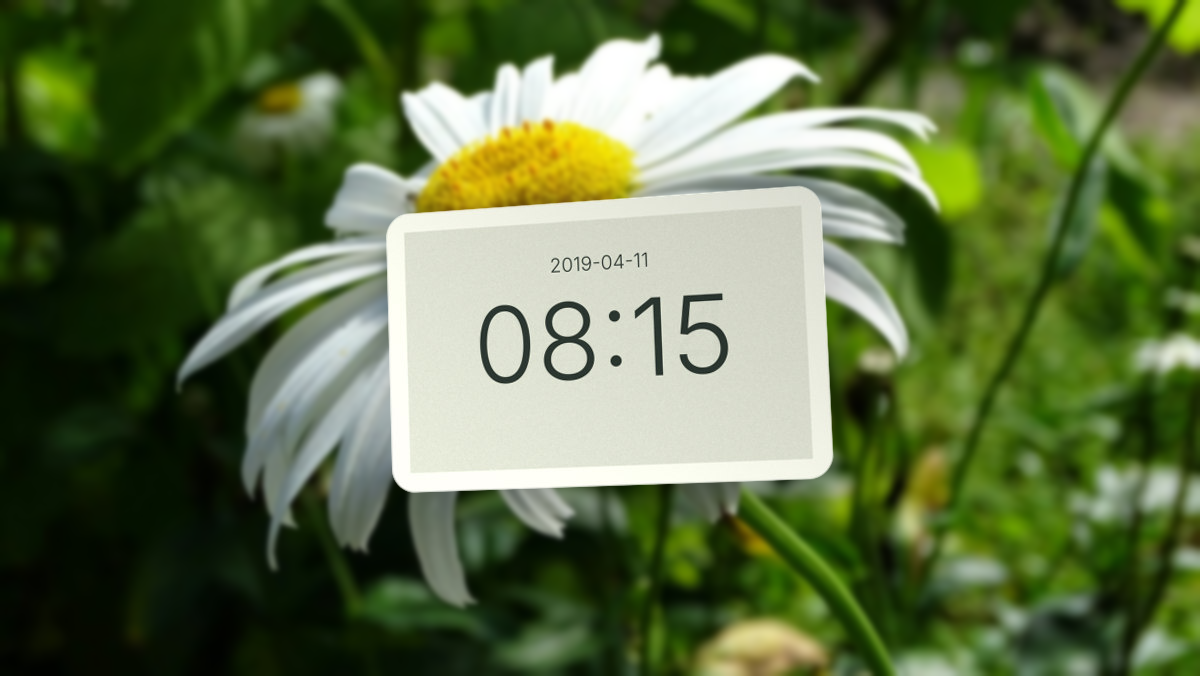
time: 8:15
